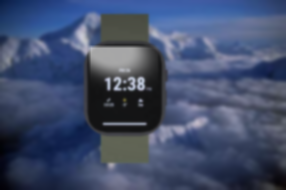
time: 12:38
